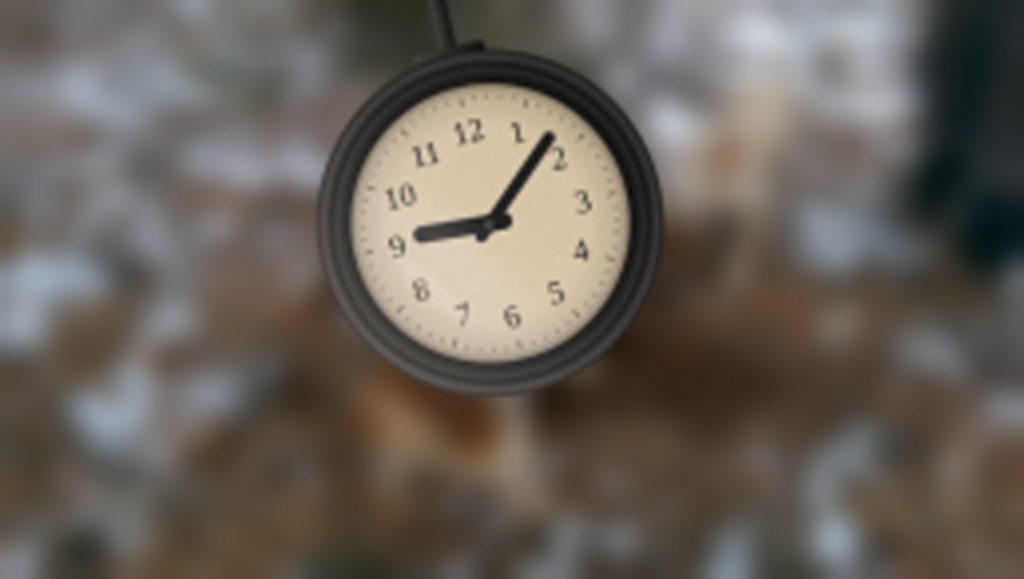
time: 9:08
